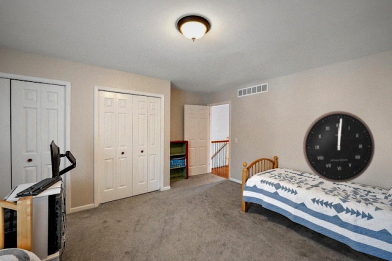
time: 12:01
